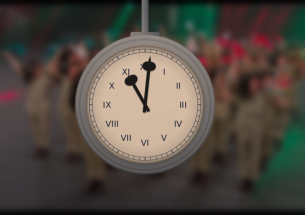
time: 11:01
